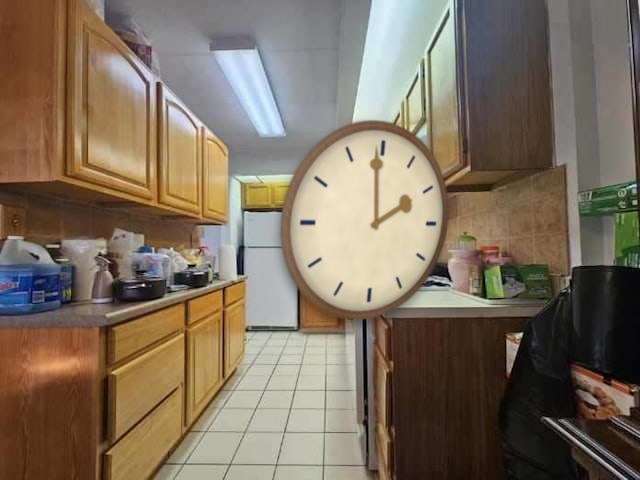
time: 1:59
